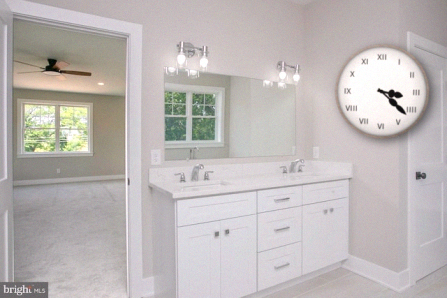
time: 3:22
